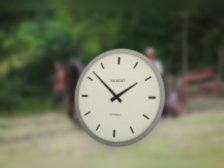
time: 1:52
